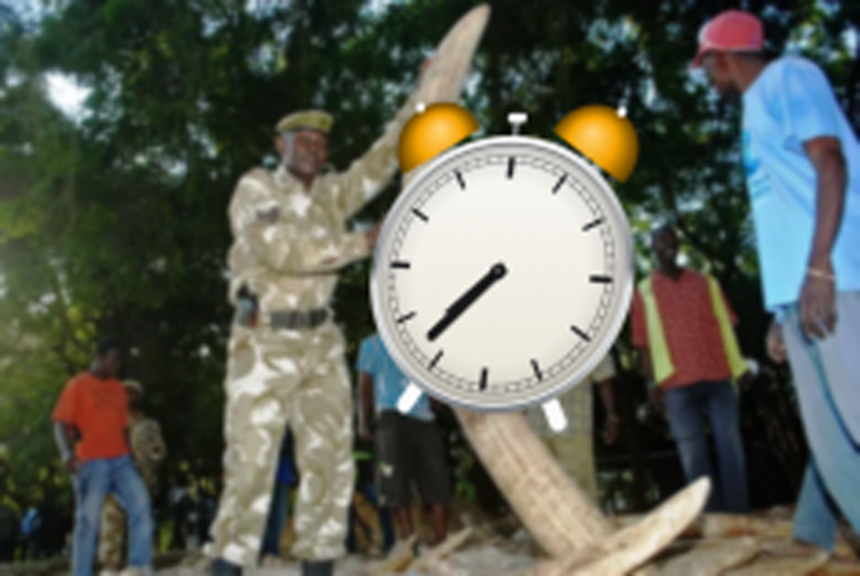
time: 7:37
